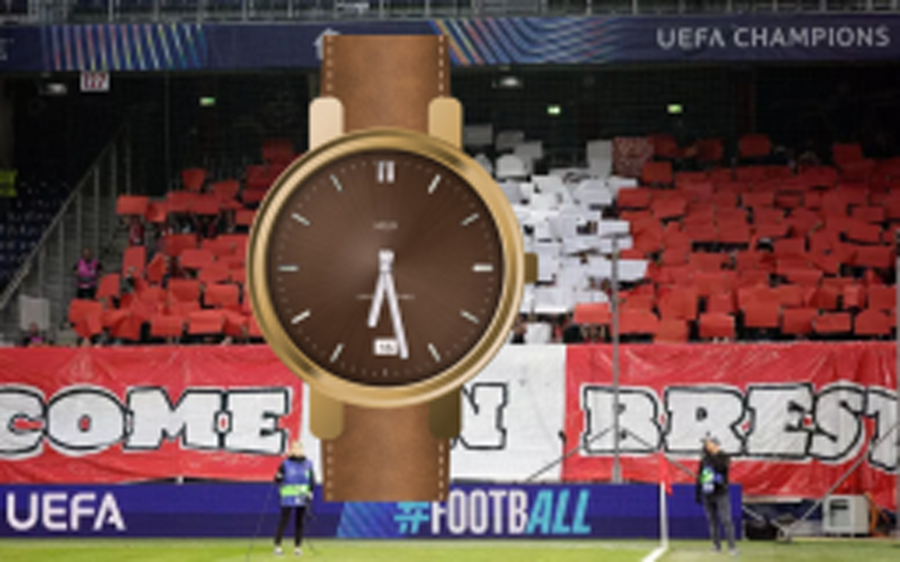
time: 6:28
